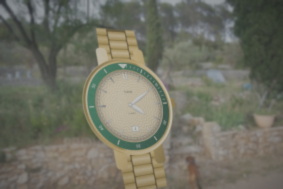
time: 4:10
